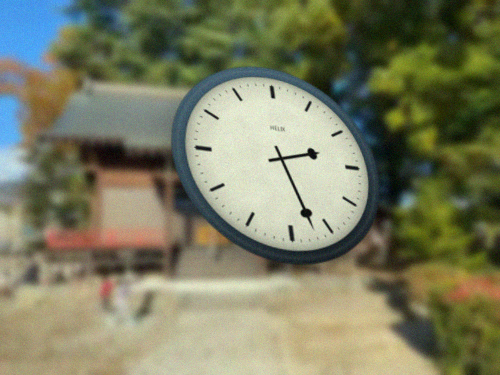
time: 2:27
